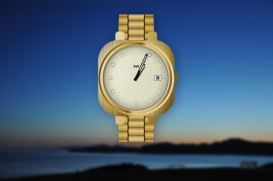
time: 1:04
